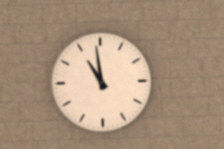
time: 10:59
